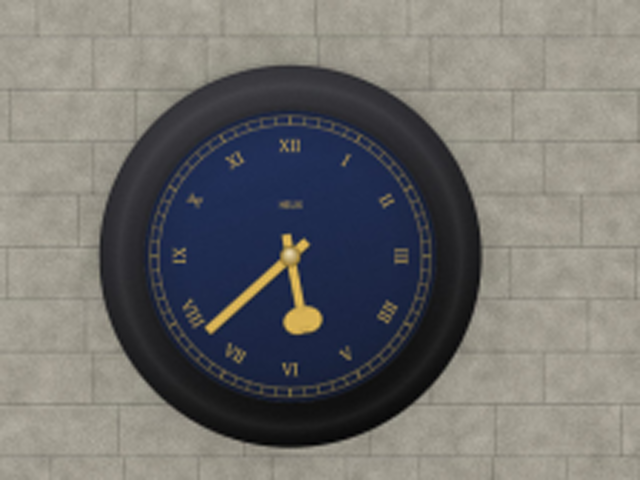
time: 5:38
